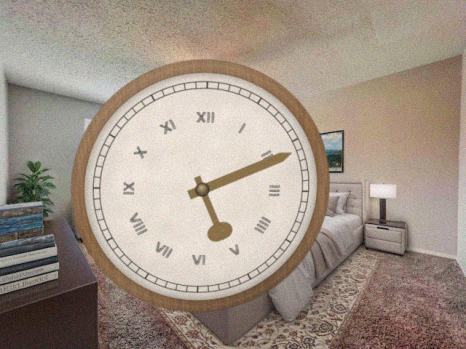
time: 5:11
